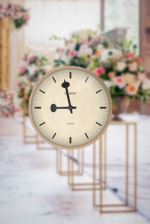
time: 8:58
